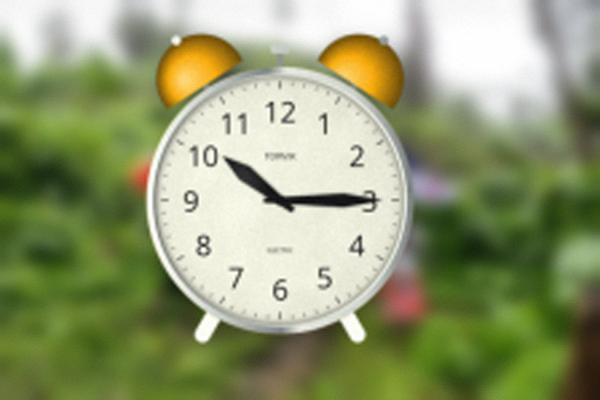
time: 10:15
